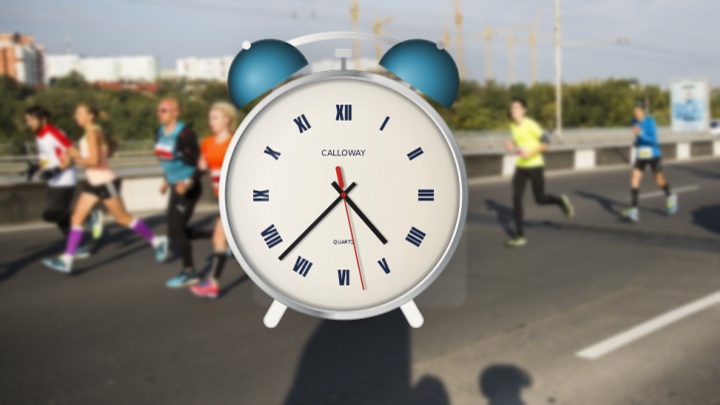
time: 4:37:28
